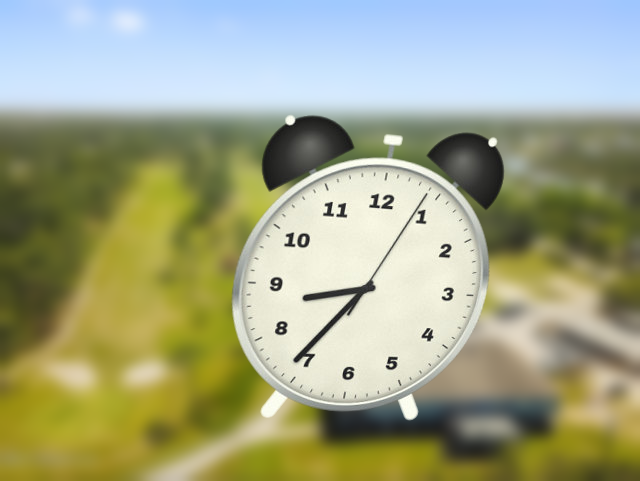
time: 8:36:04
